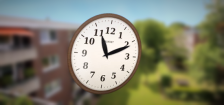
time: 11:11
